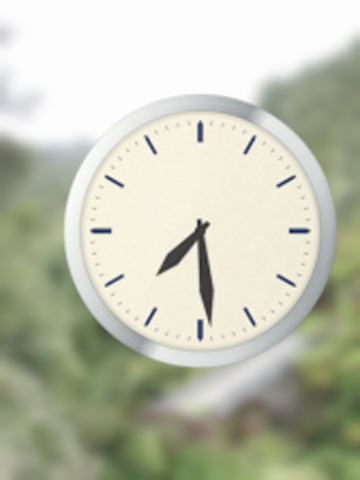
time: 7:29
